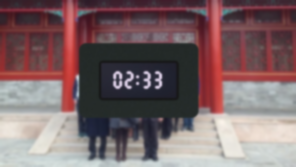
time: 2:33
